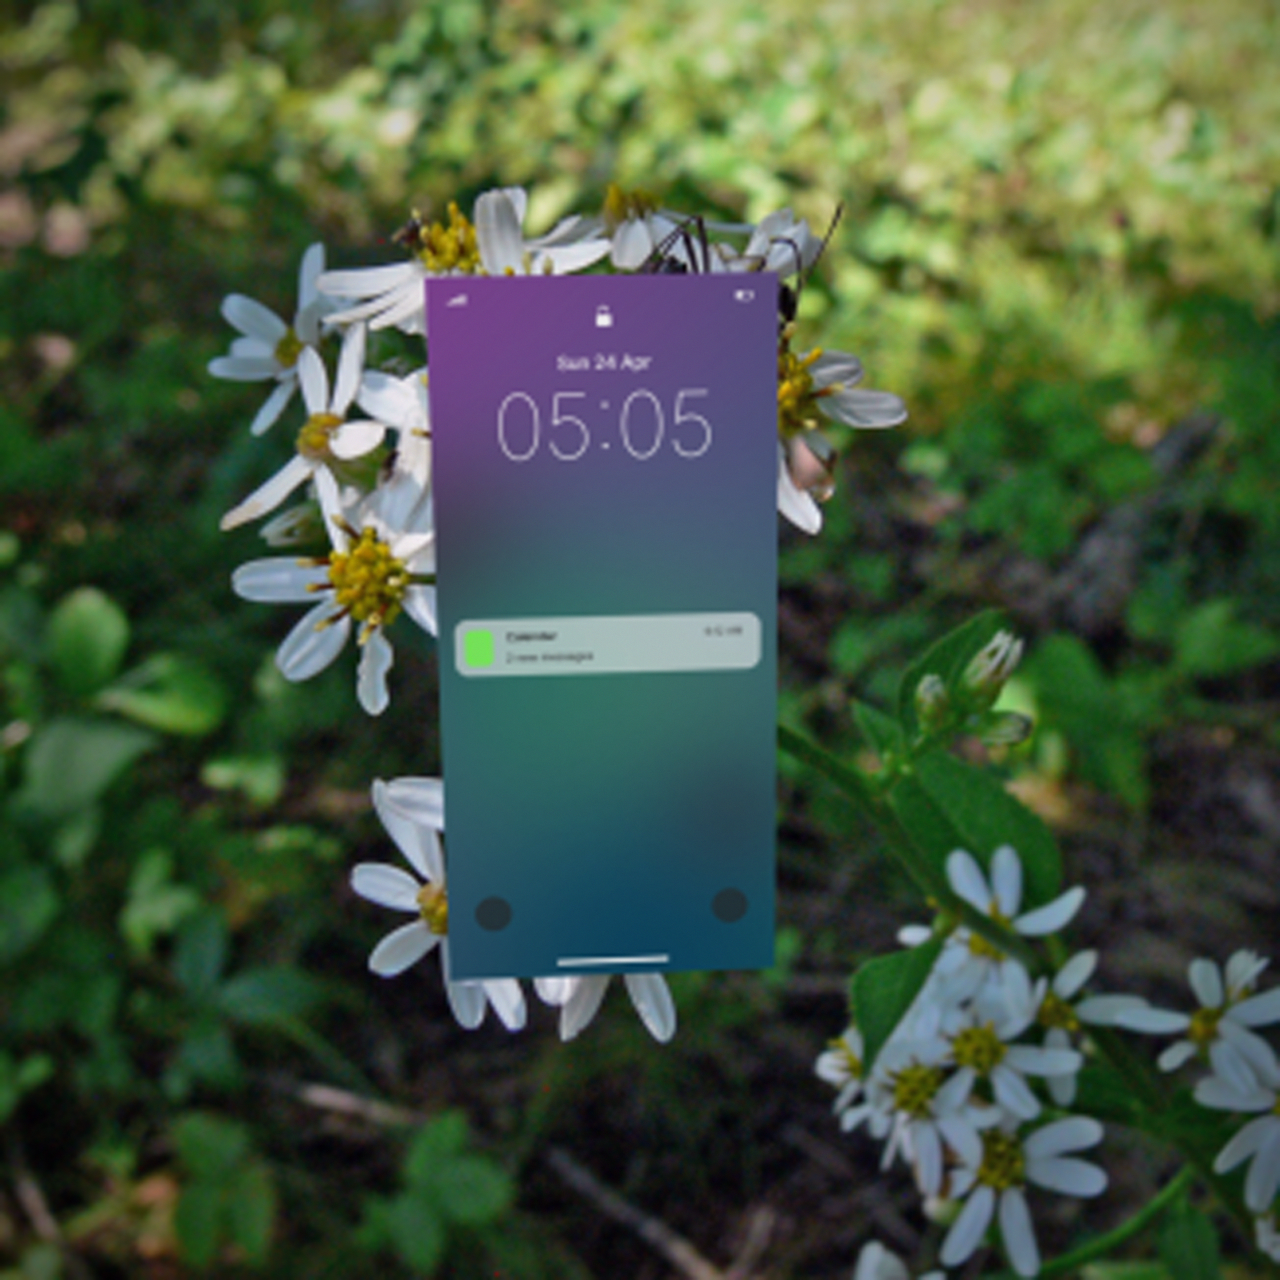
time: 5:05
